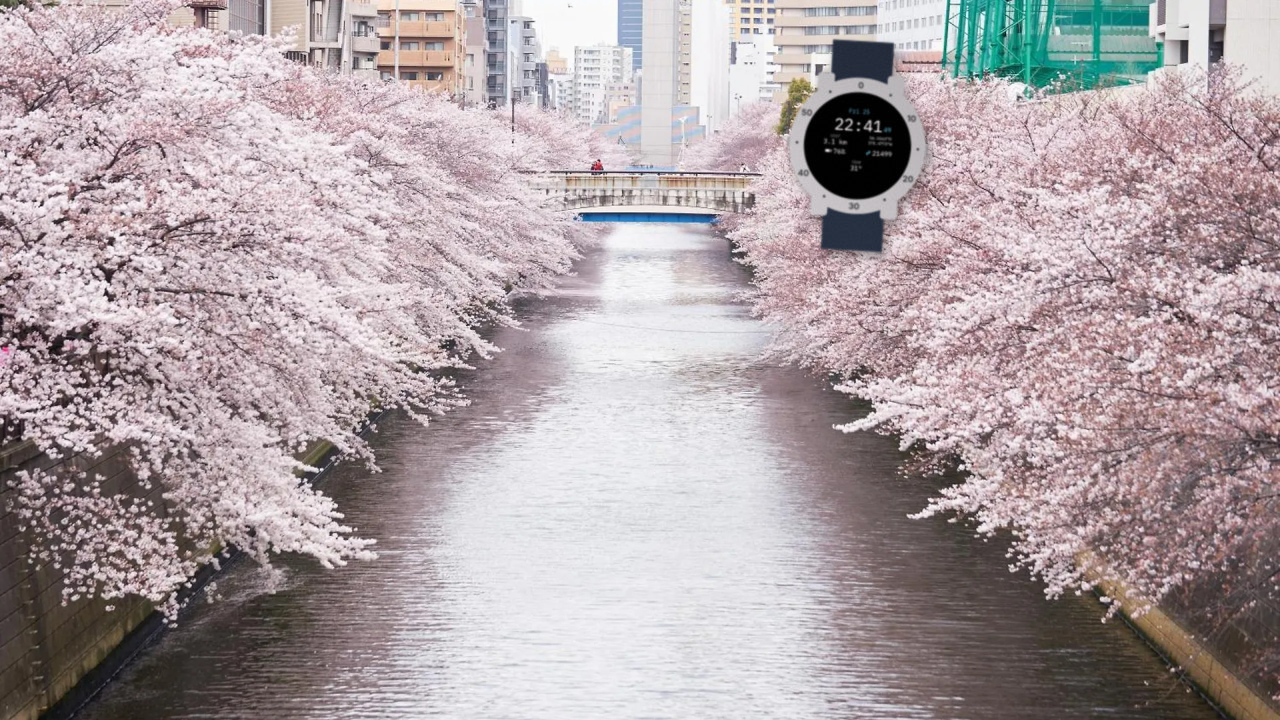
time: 22:41
